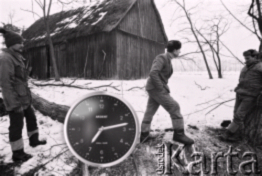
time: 7:13
